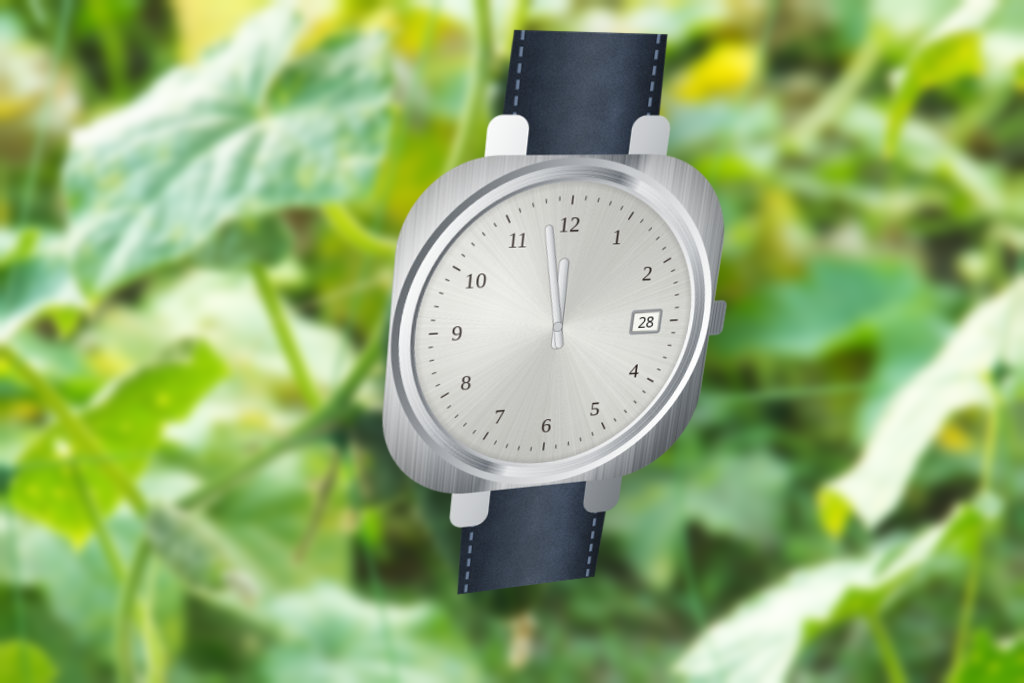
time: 11:58
